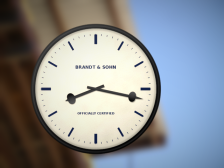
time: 8:17
